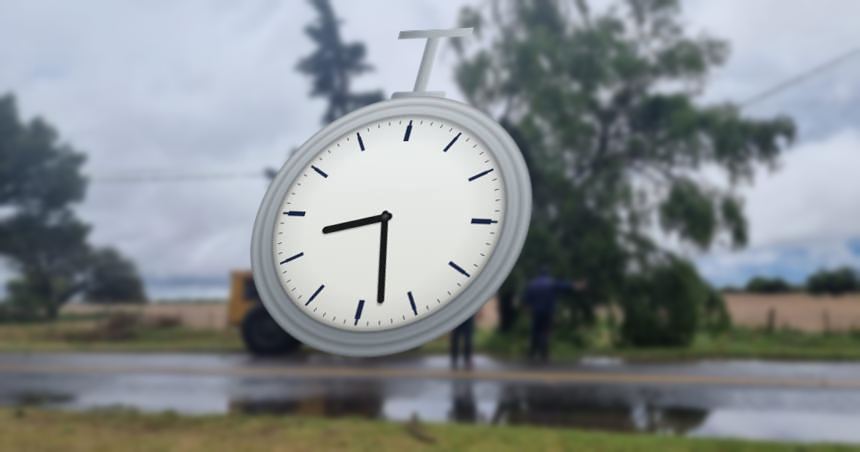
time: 8:28
